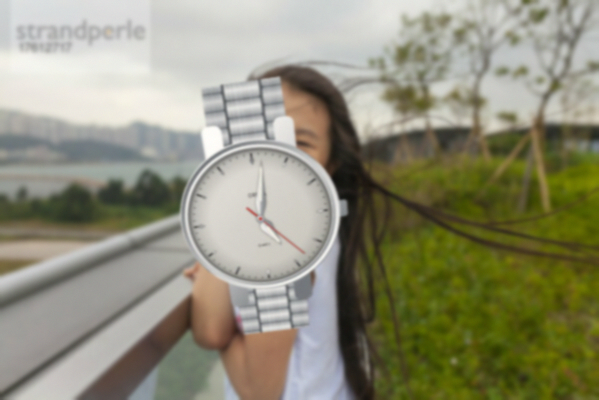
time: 5:01:23
